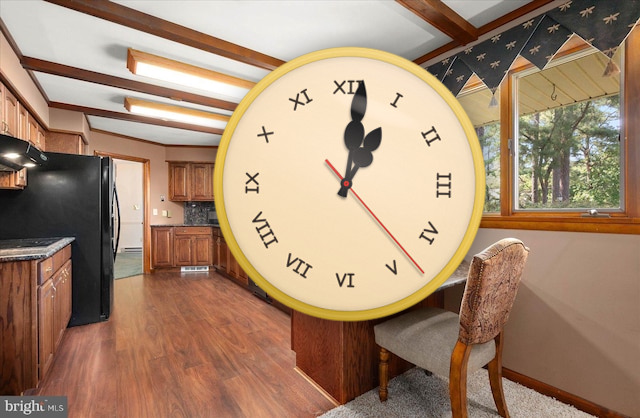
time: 1:01:23
